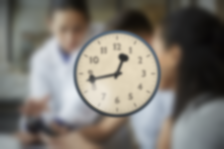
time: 12:43
